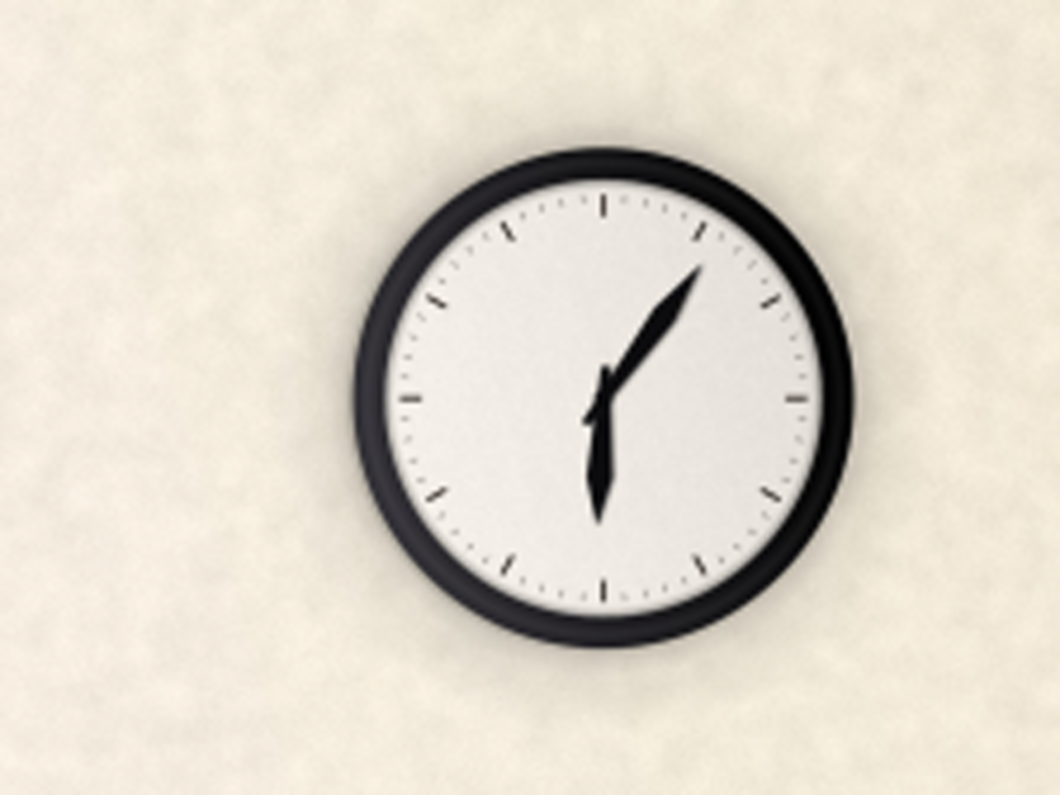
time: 6:06
